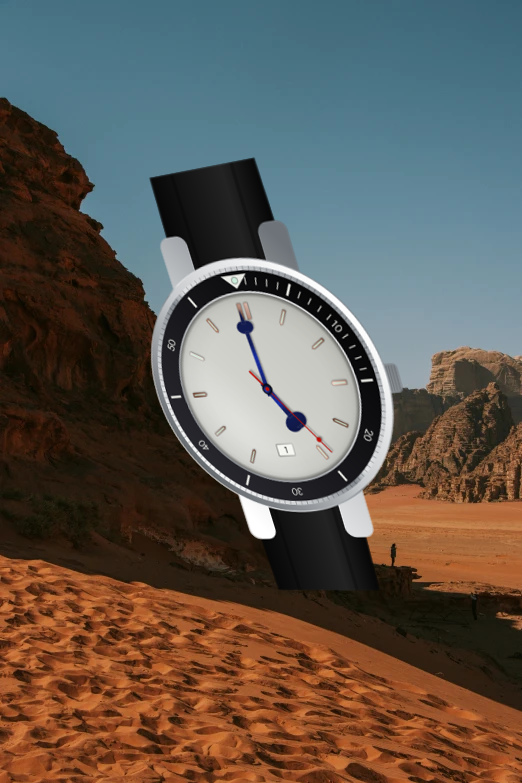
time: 4:59:24
